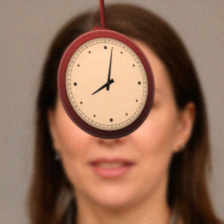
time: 8:02
